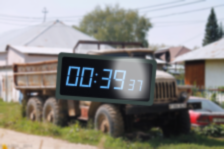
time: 0:39:37
